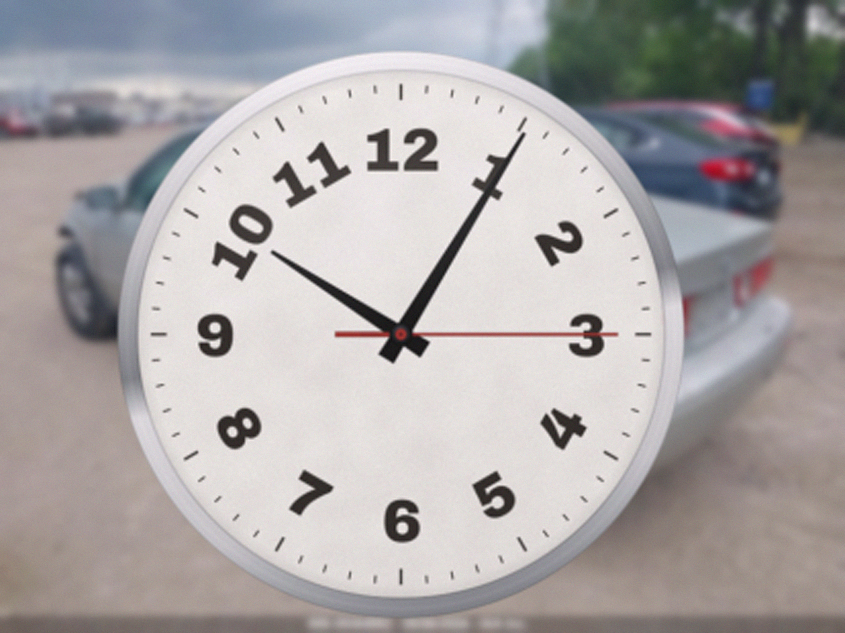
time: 10:05:15
